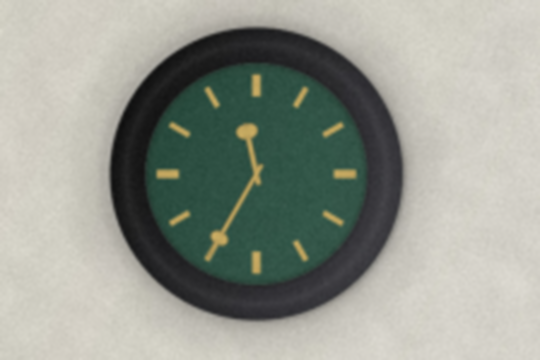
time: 11:35
